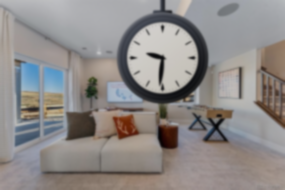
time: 9:31
